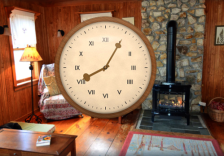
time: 8:05
